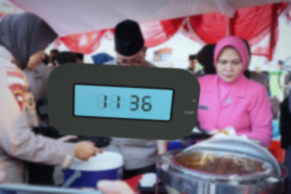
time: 11:36
